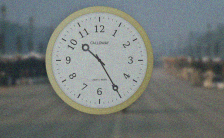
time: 10:25
